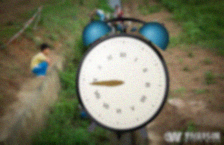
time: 8:44
